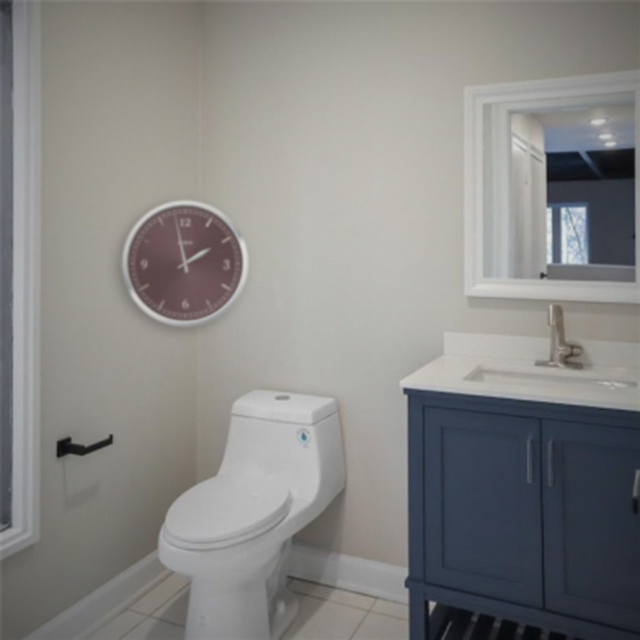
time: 1:58
